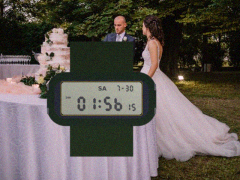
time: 1:56:15
